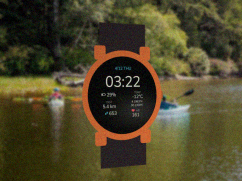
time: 3:22
